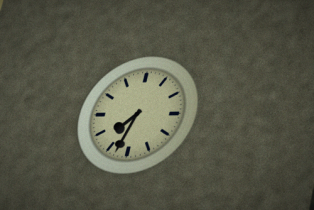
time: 7:33
